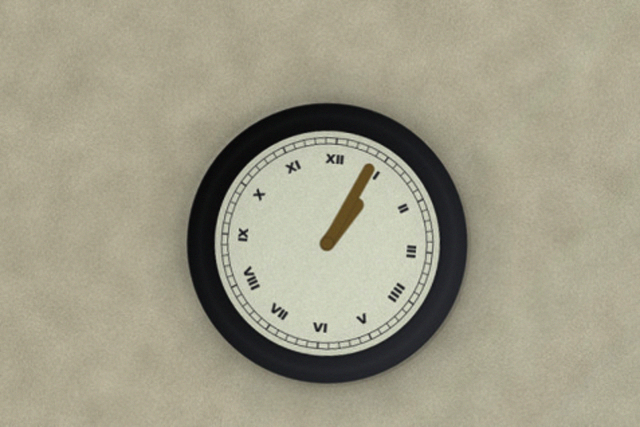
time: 1:04
